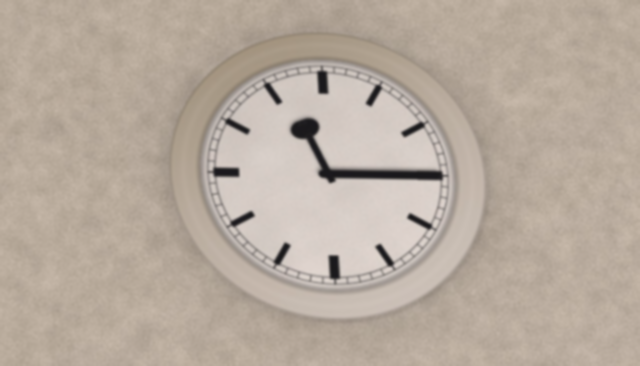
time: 11:15
